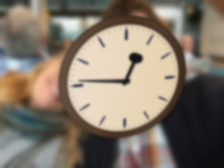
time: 12:46
